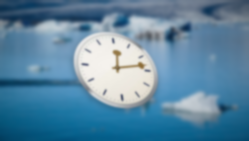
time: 12:13
